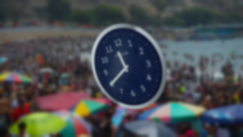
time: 11:40
